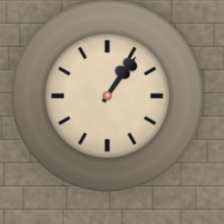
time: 1:06
